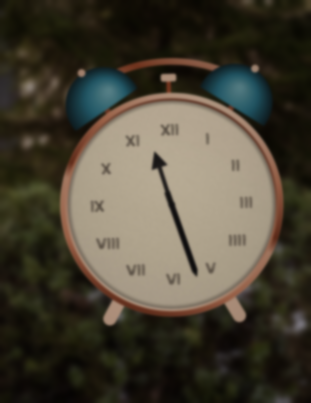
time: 11:27
